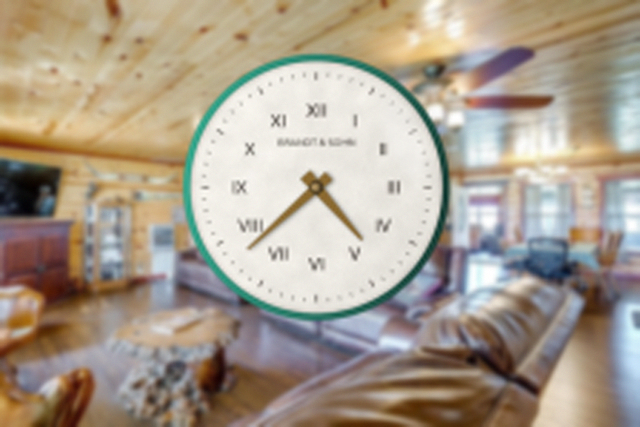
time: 4:38
